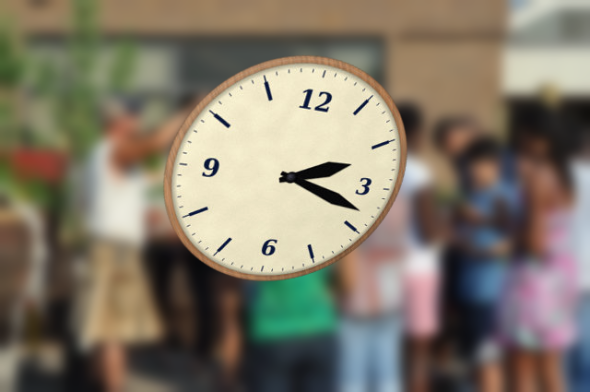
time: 2:18
